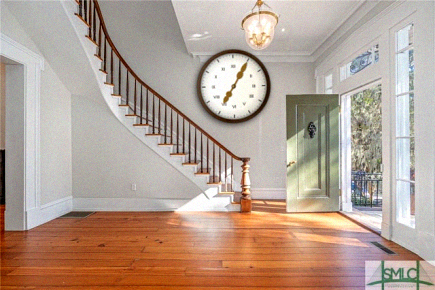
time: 7:05
